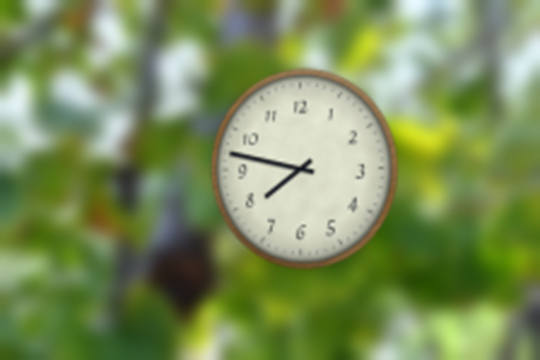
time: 7:47
